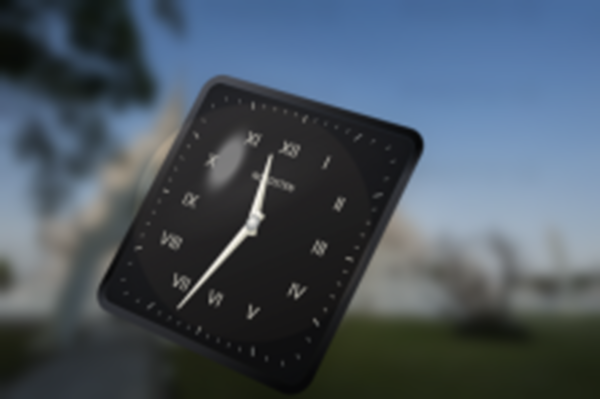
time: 11:33
